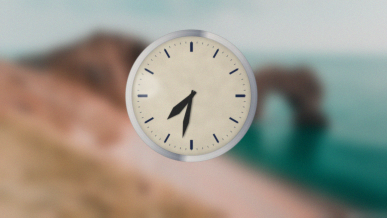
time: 7:32
